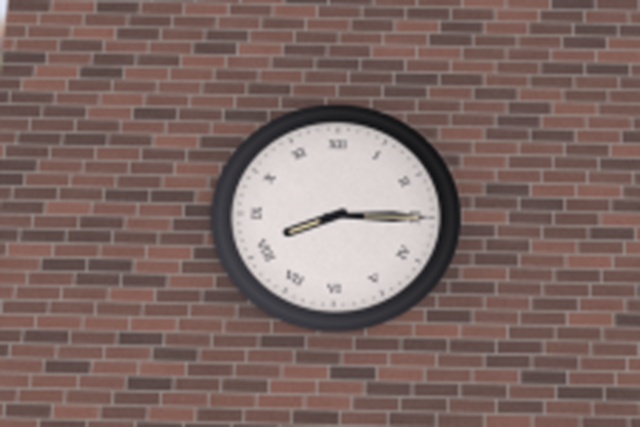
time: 8:15
